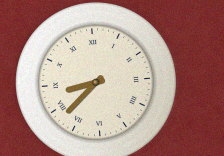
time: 8:38
